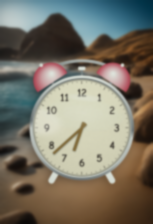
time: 6:38
